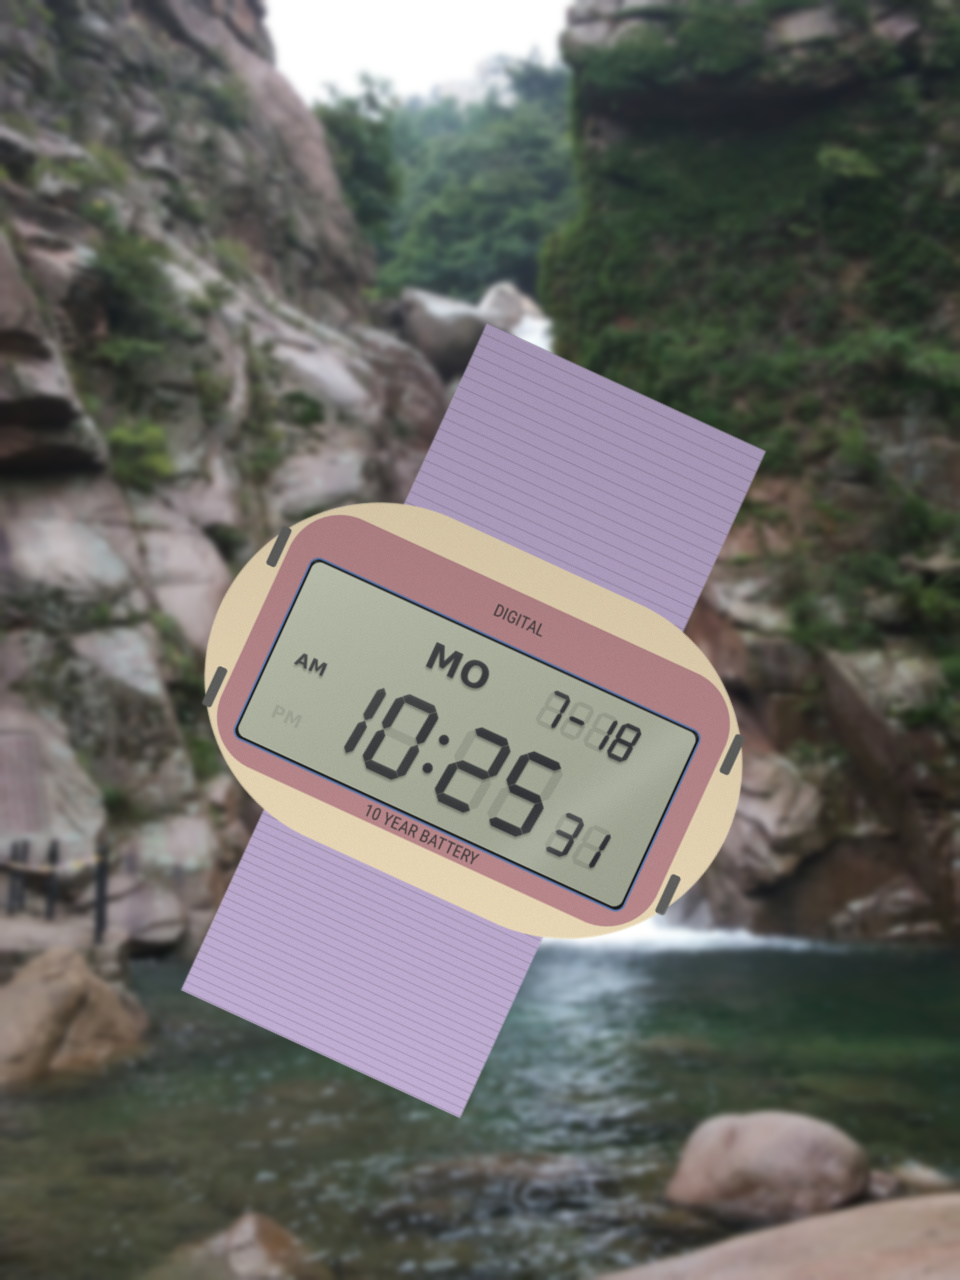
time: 10:25:31
